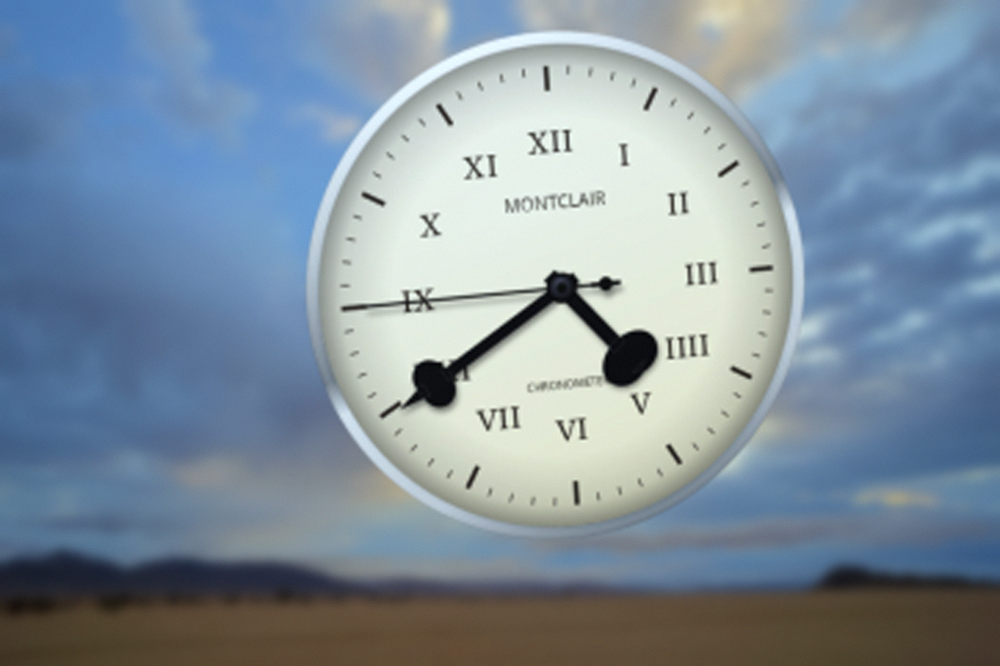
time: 4:39:45
